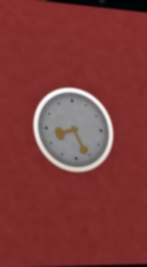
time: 8:26
